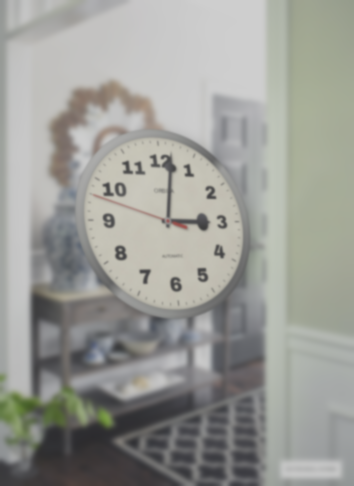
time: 3:01:48
